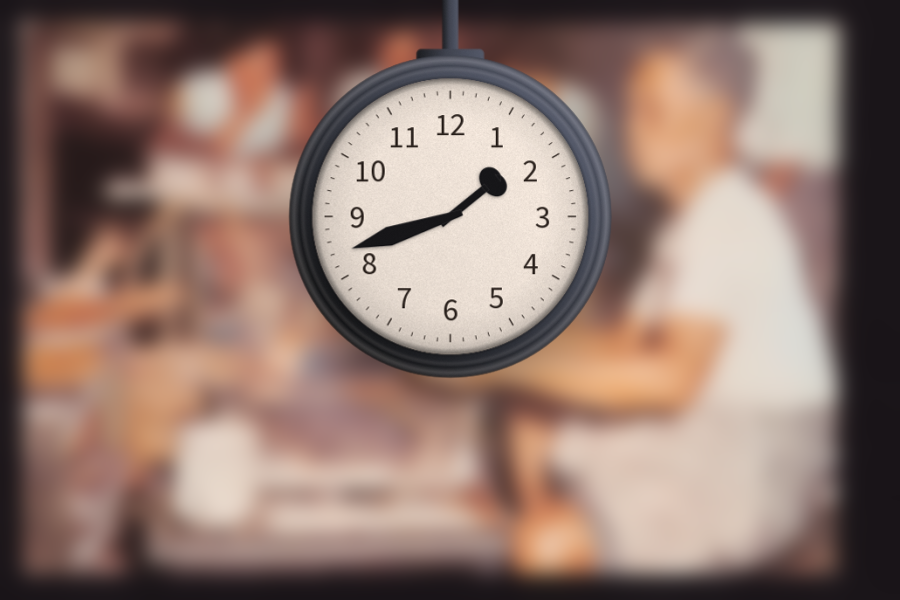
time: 1:42
